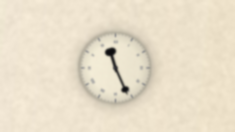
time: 11:26
